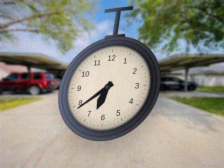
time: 6:39
